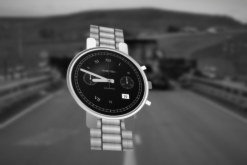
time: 8:48
